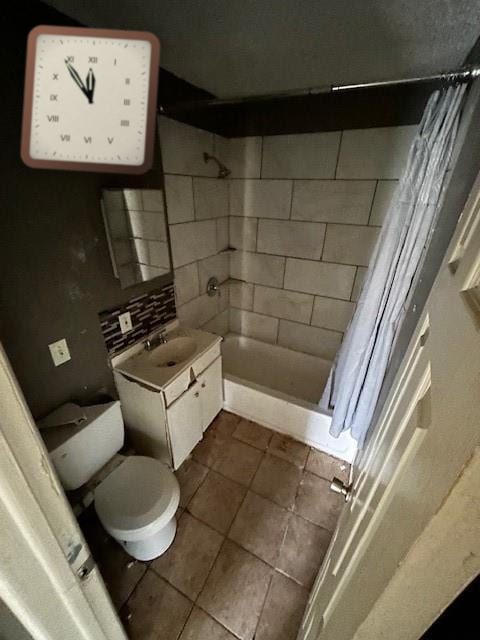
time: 11:54
